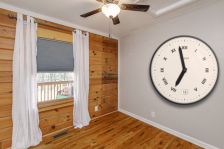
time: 6:58
